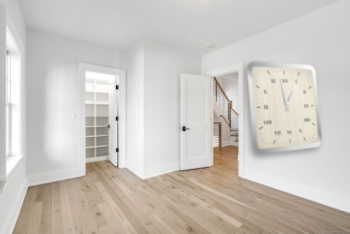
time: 12:58
